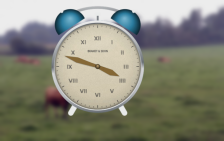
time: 3:48
